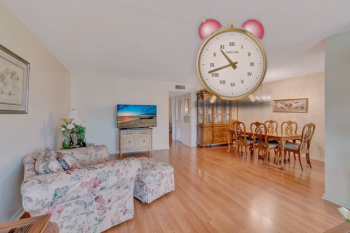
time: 10:42
